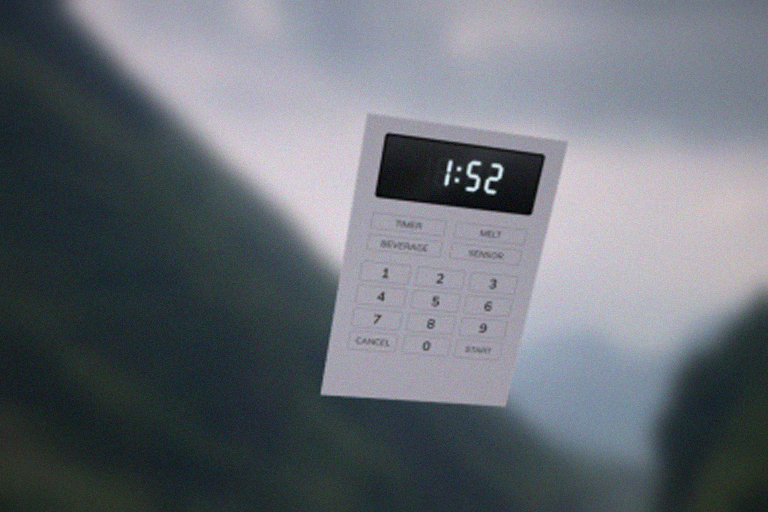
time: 1:52
